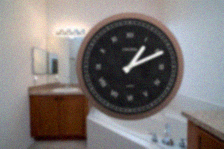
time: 1:11
